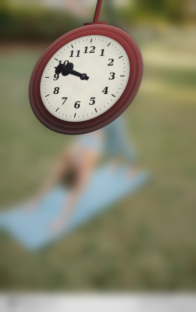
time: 9:48
